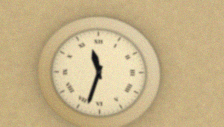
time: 11:33
